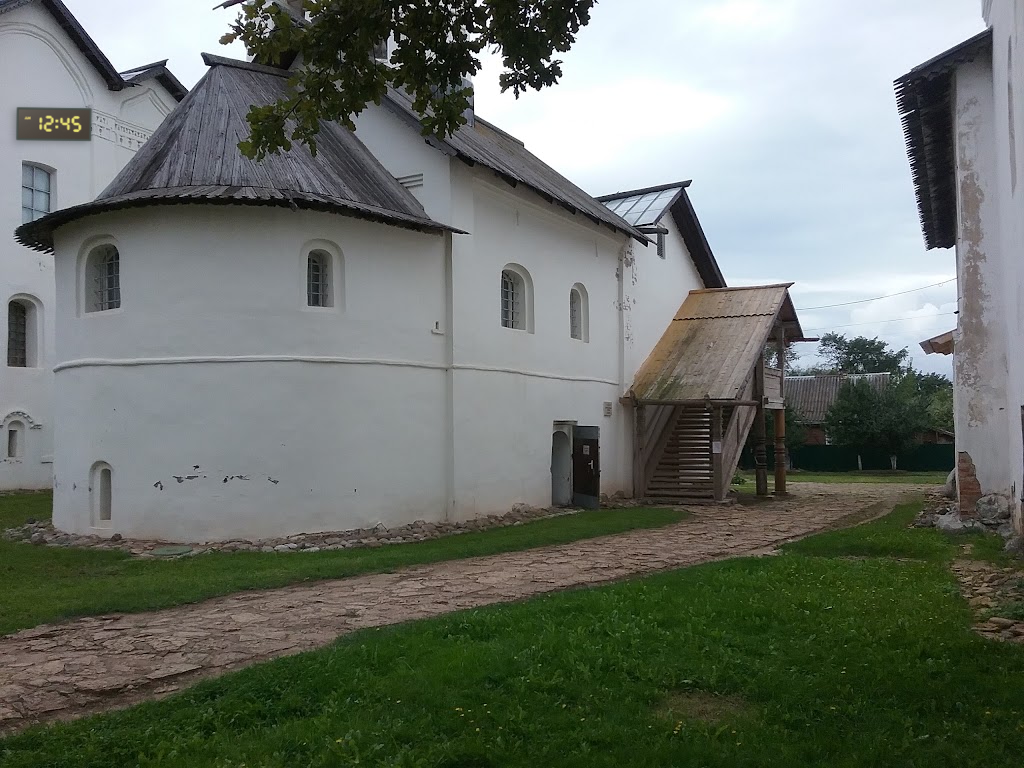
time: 12:45
